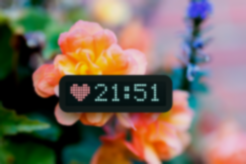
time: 21:51
